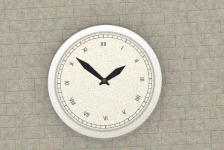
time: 1:52
